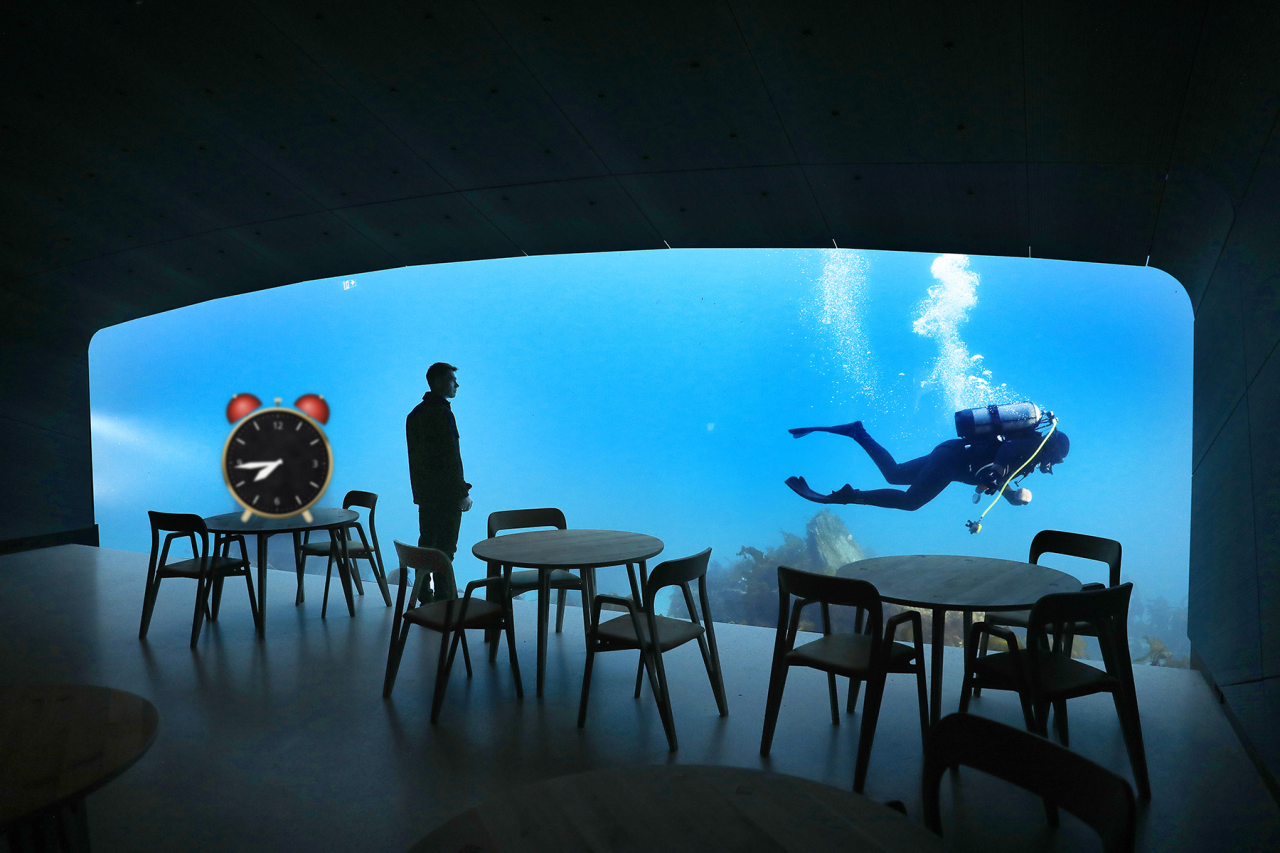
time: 7:44
